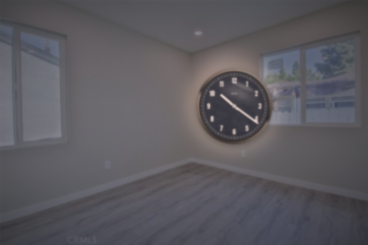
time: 10:21
